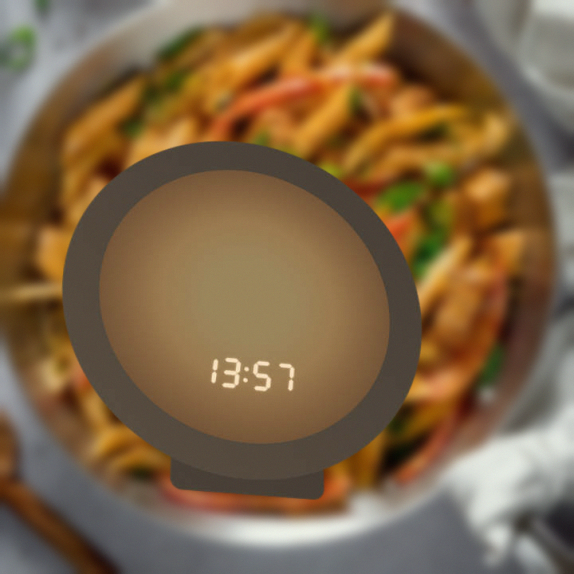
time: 13:57
